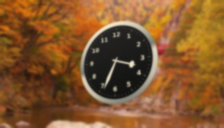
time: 3:34
